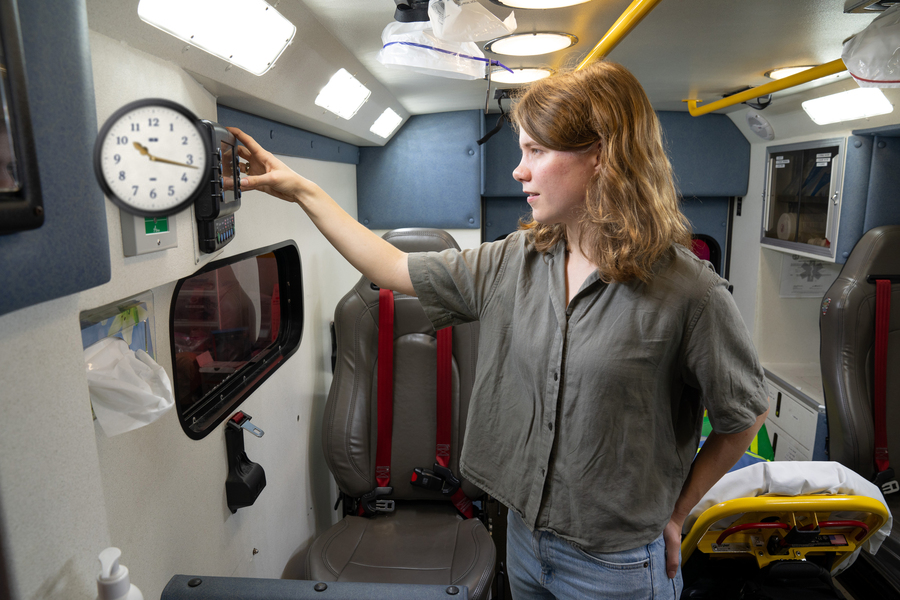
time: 10:17
